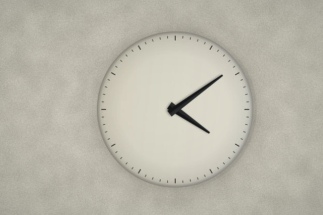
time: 4:09
